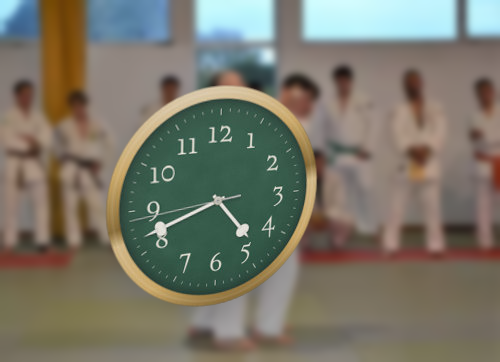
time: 4:41:44
